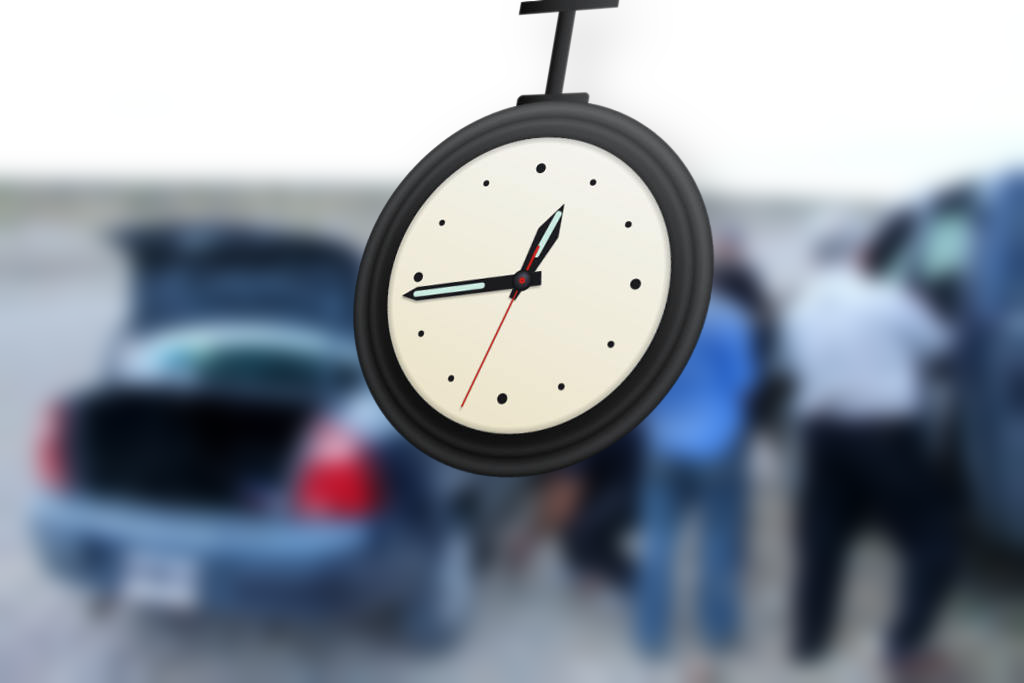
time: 12:43:33
